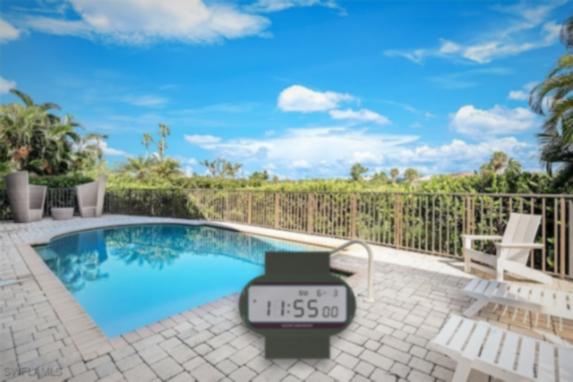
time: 11:55:00
